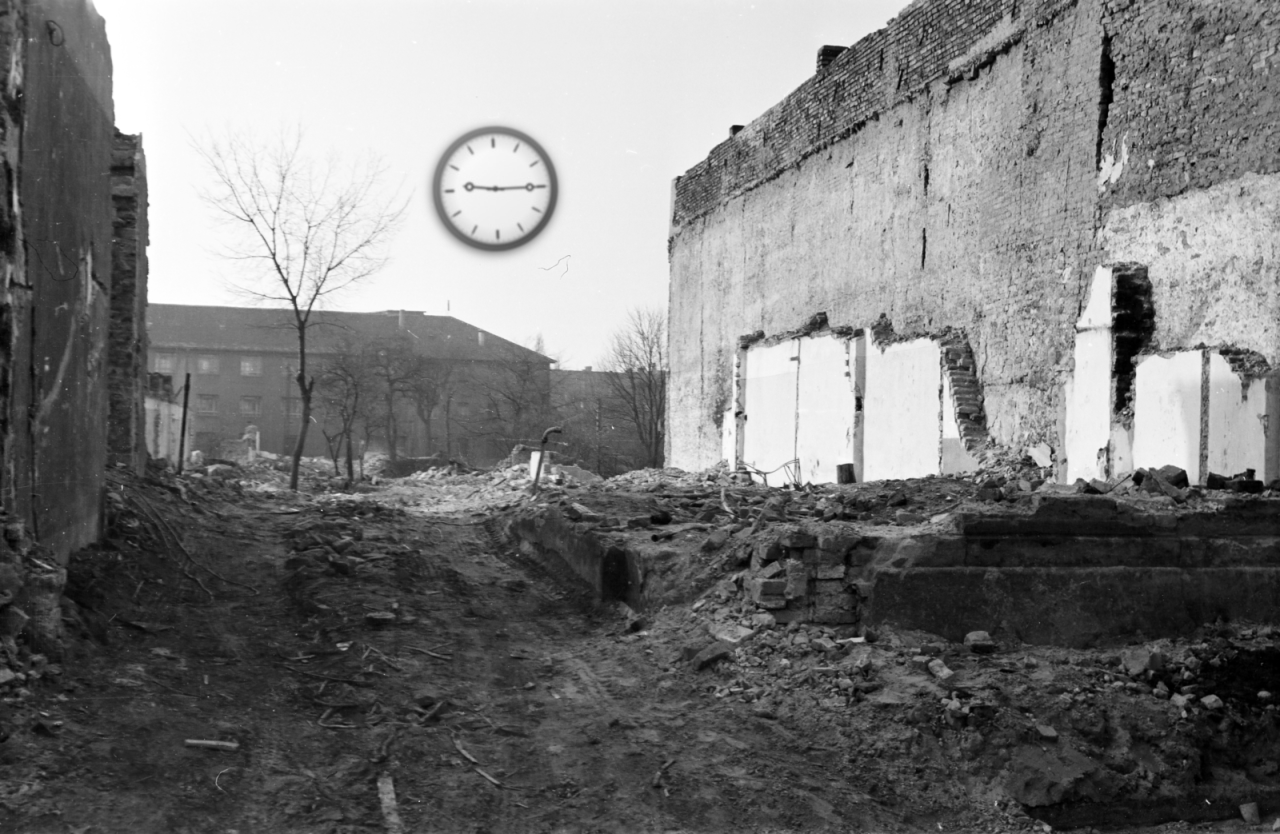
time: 9:15
